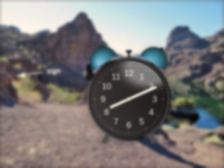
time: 8:11
